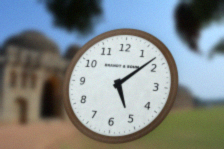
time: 5:08
